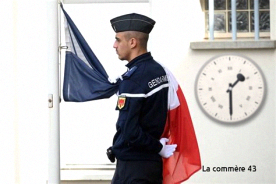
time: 1:30
